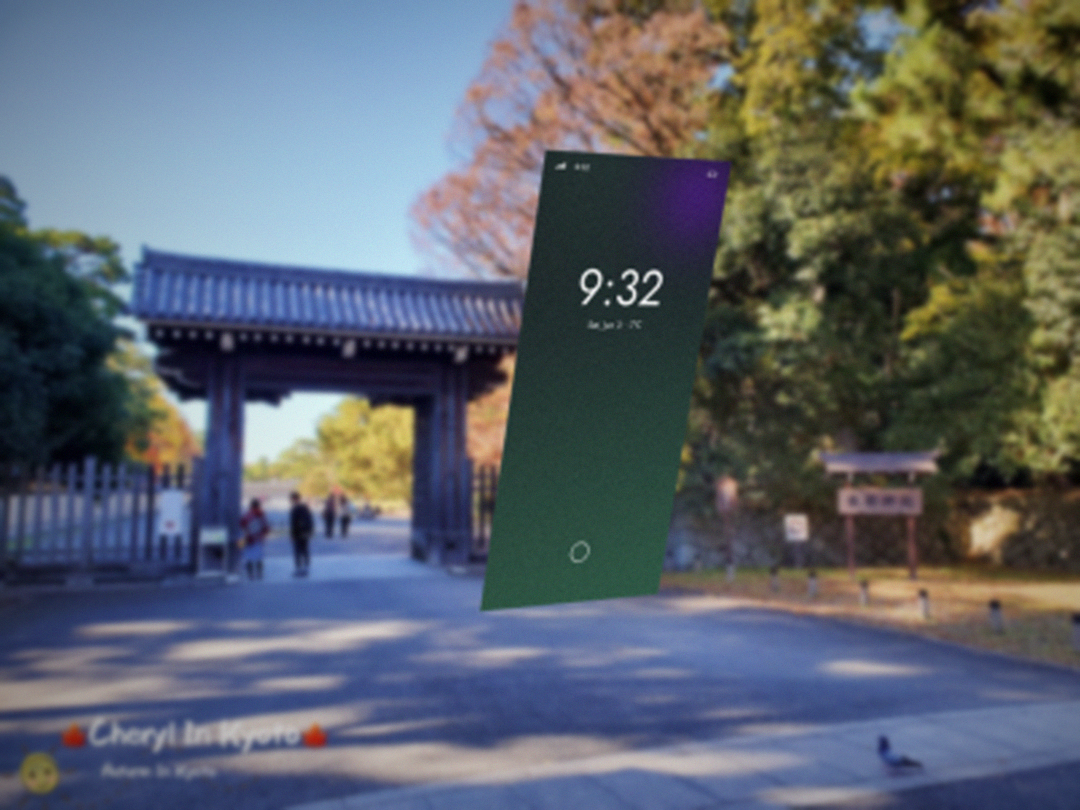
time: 9:32
